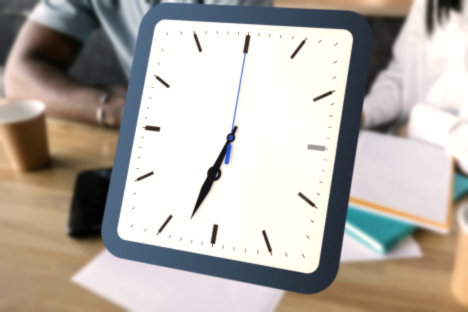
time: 6:33:00
